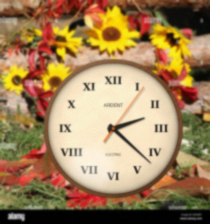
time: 2:22:06
